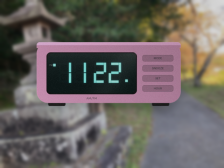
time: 11:22
